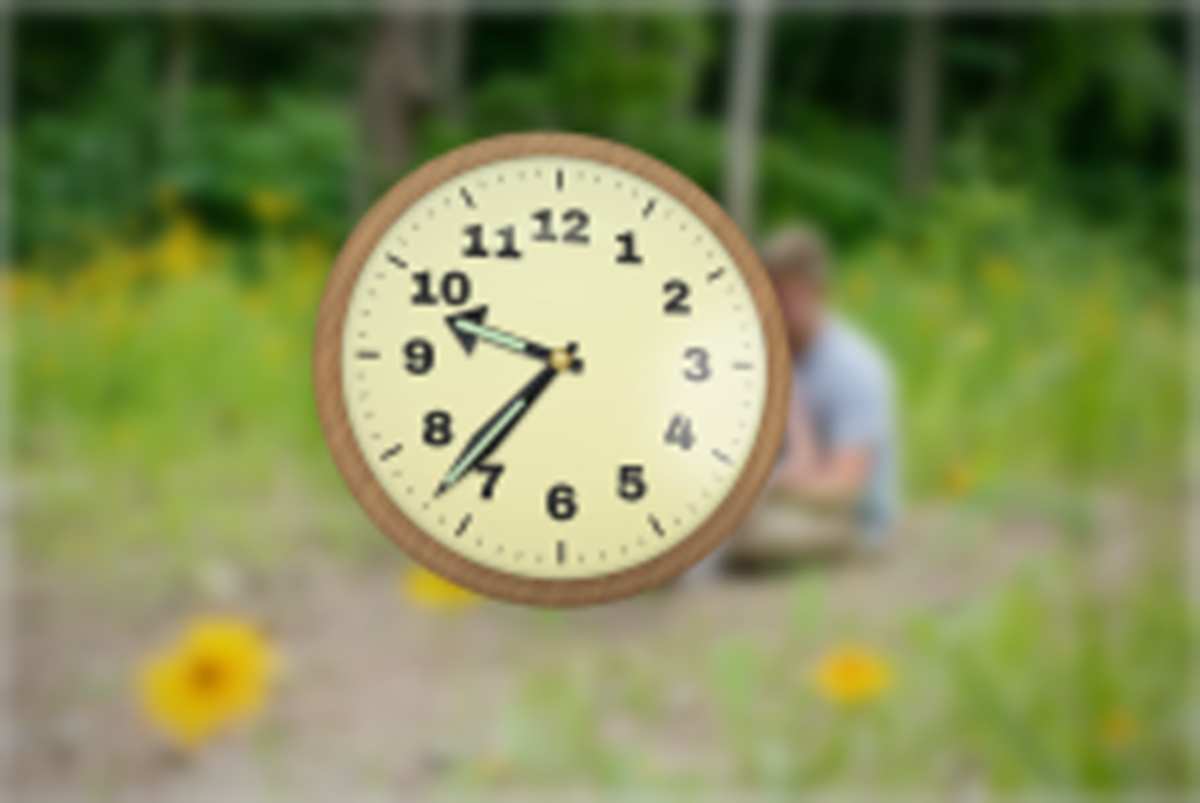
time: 9:37
